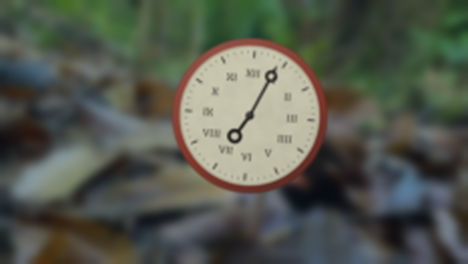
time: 7:04
